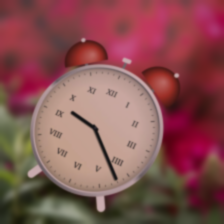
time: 9:22
